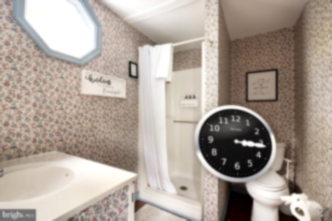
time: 3:16
